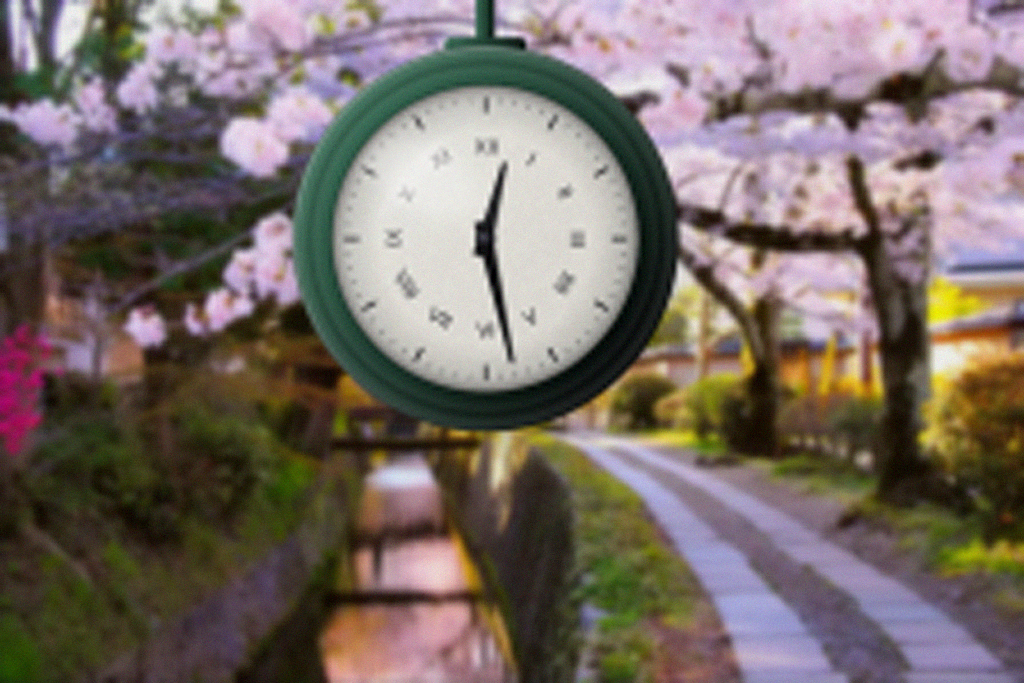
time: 12:28
